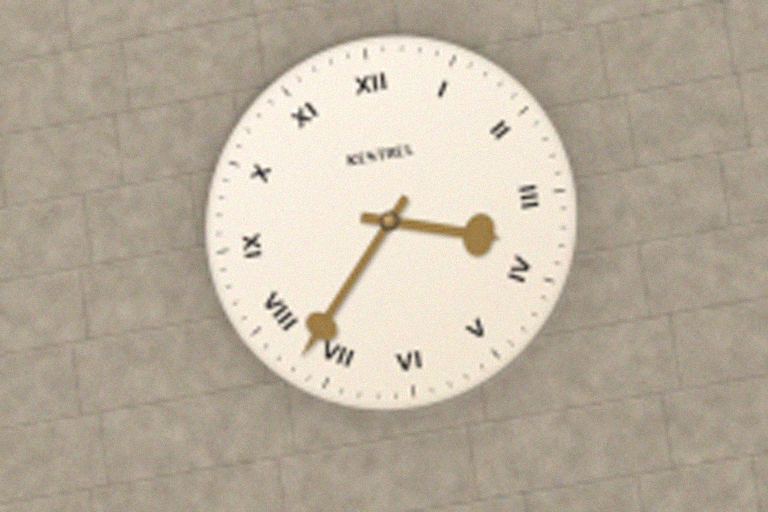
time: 3:37
